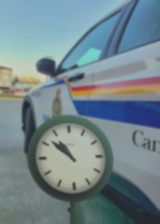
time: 10:52
